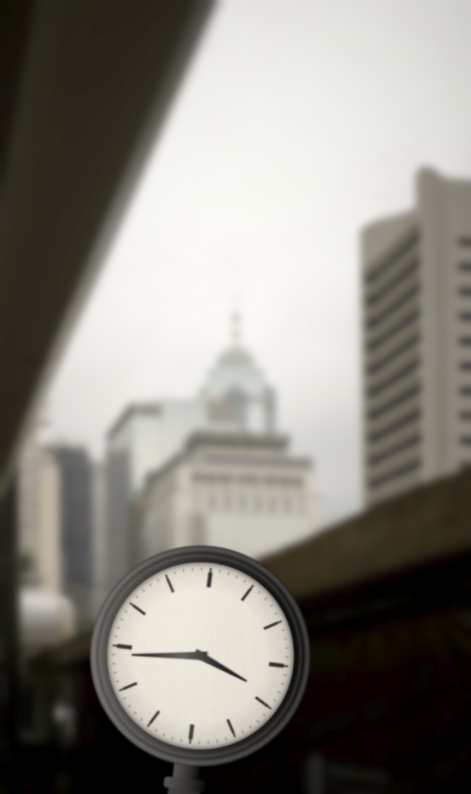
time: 3:44
